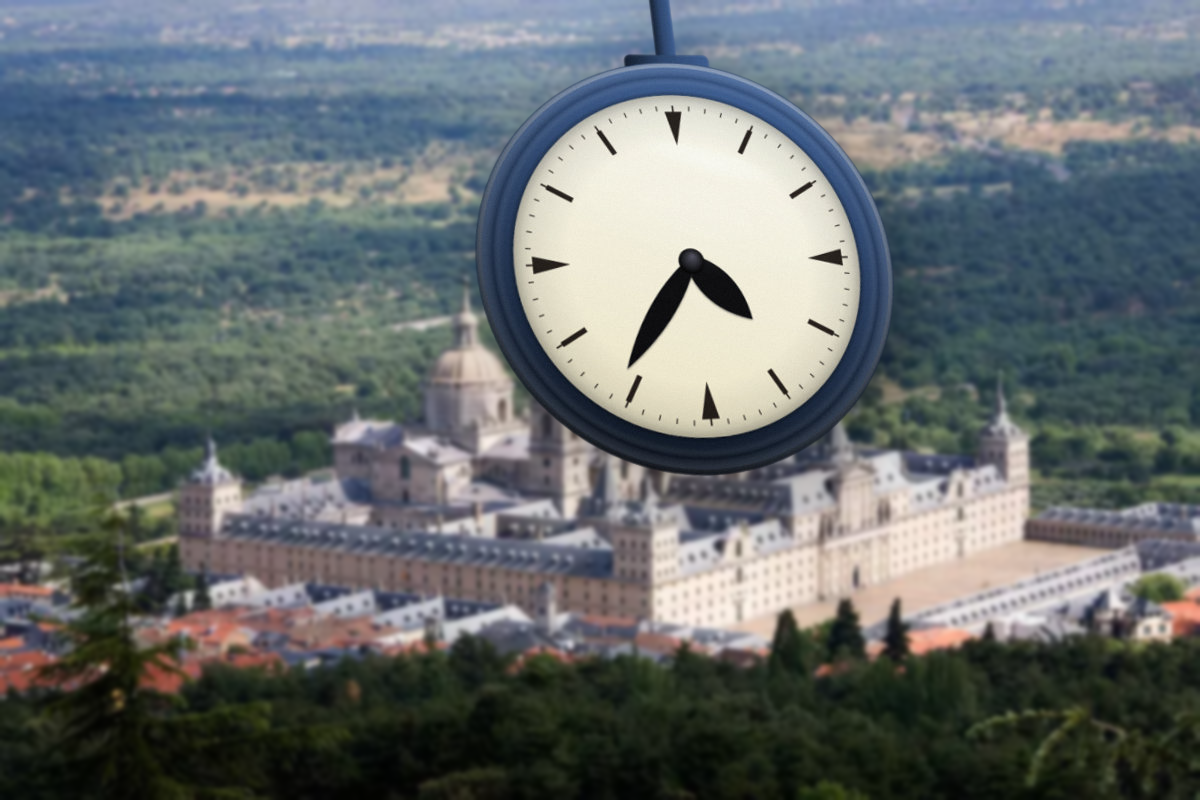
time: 4:36
